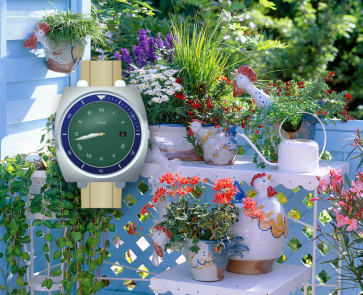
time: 8:43
